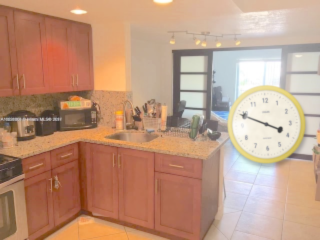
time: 3:49
